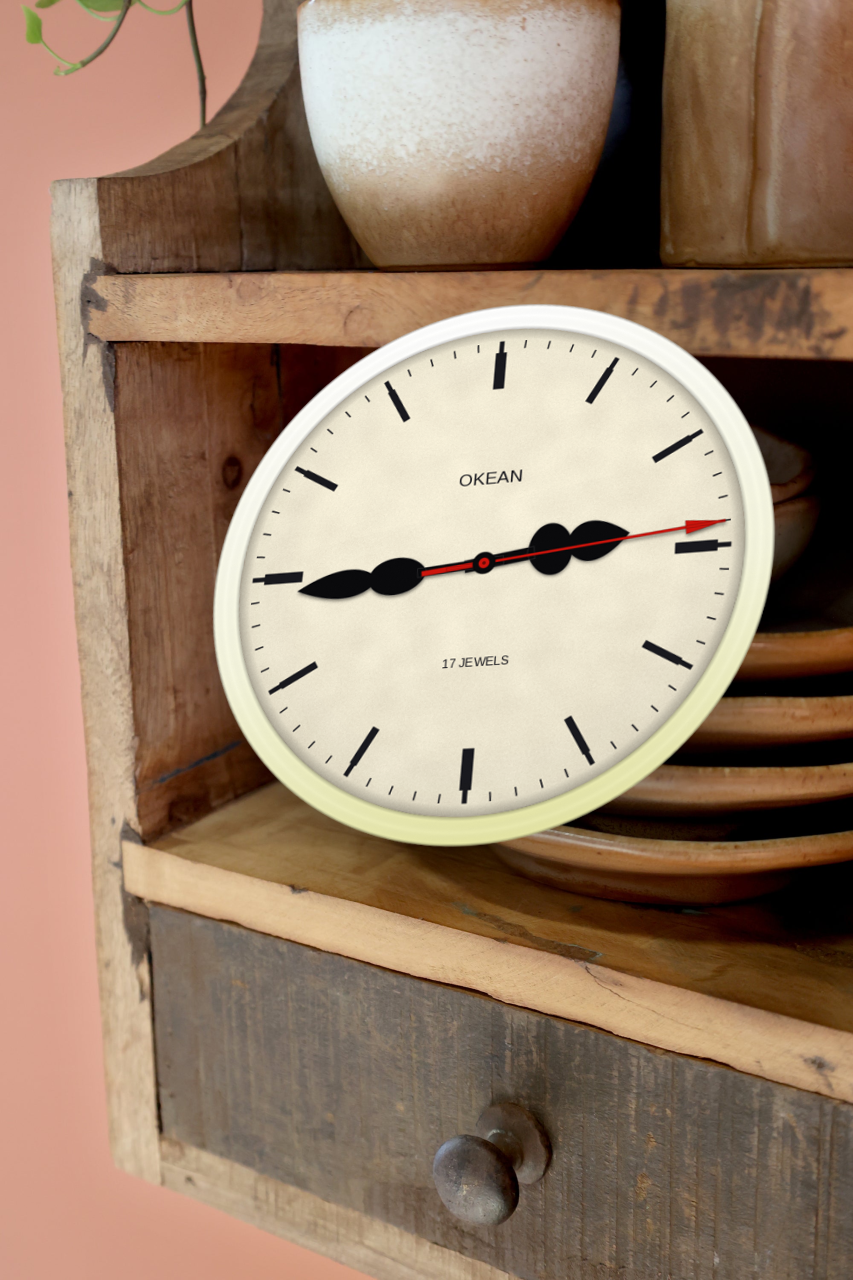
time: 2:44:14
